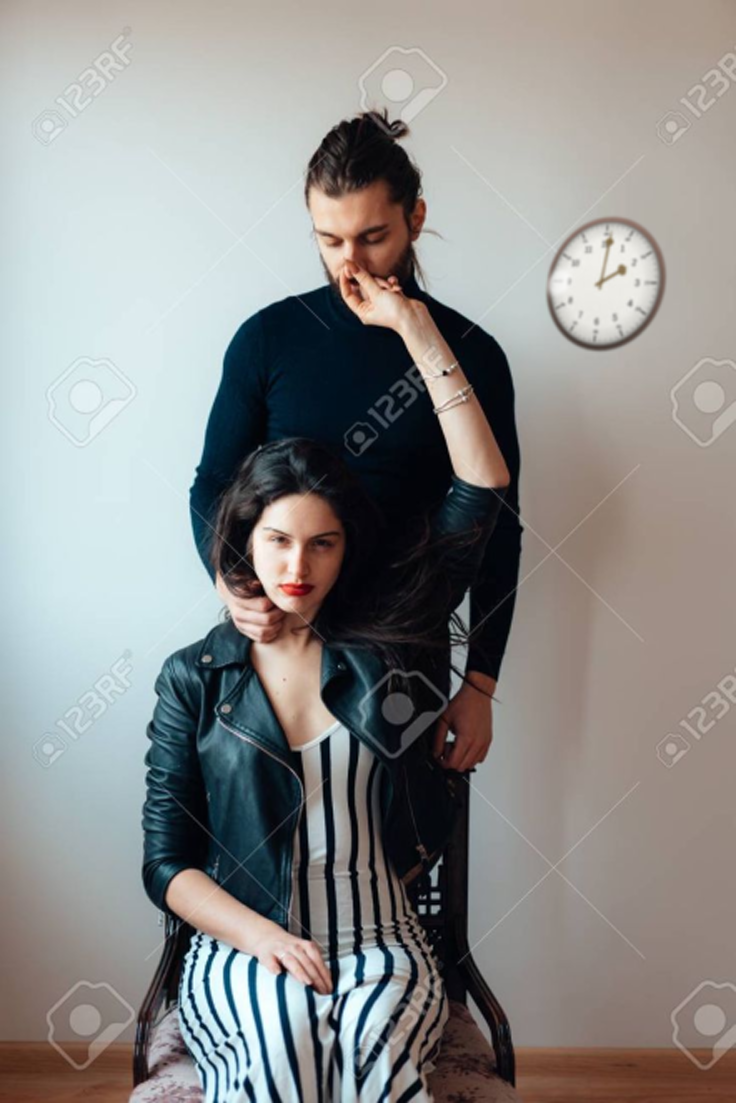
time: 2:01
